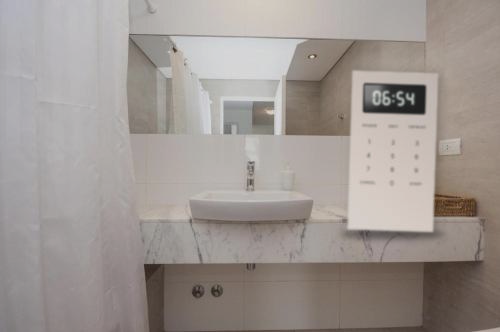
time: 6:54
